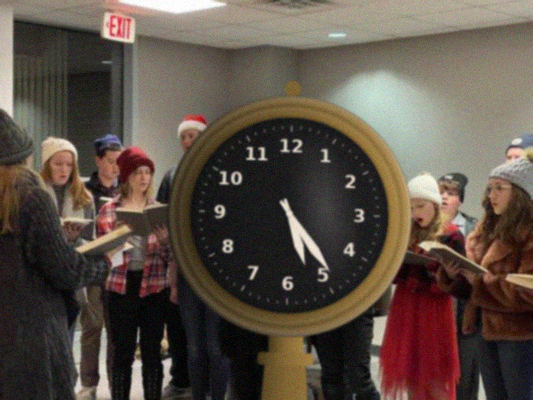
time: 5:24
